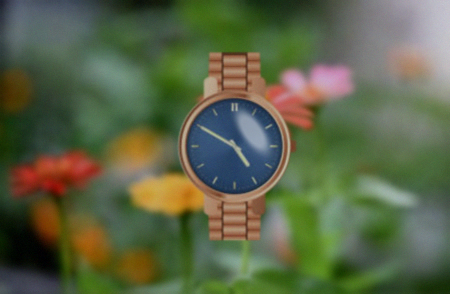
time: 4:50
